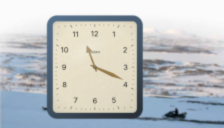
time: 11:19
